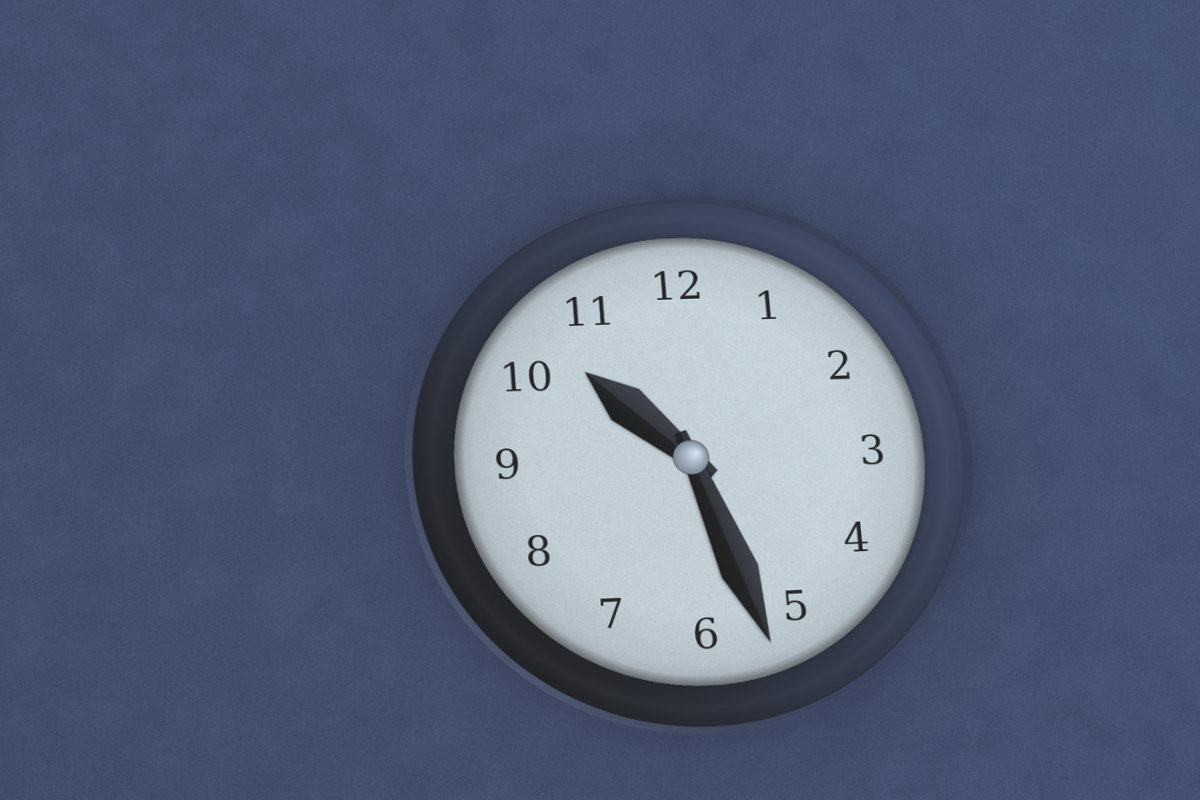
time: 10:27
